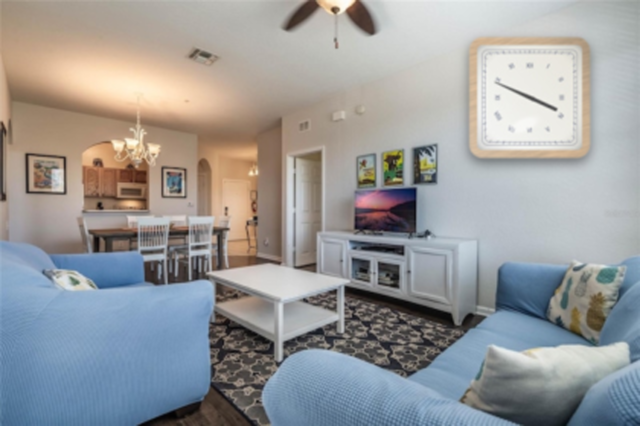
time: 3:49
